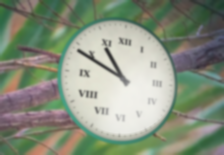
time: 10:49
